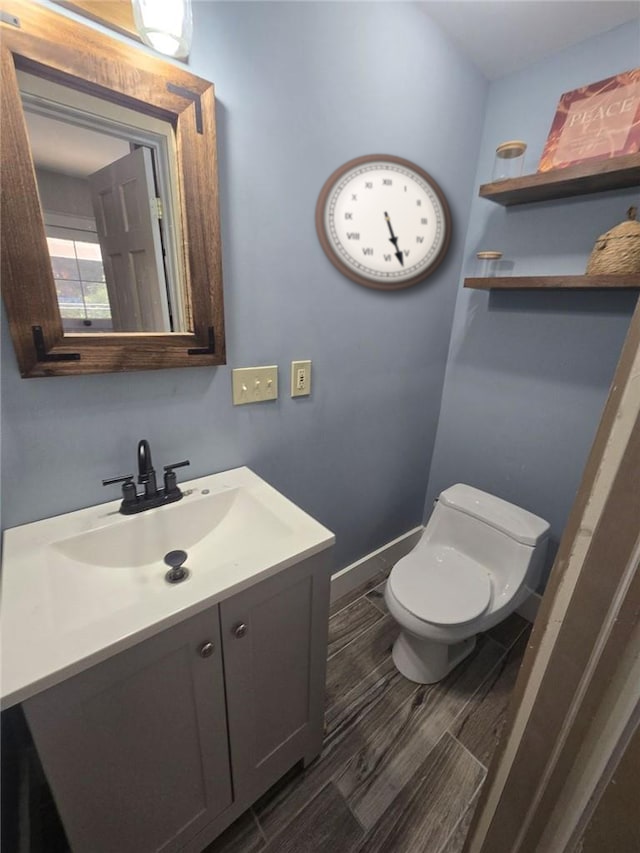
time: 5:27
